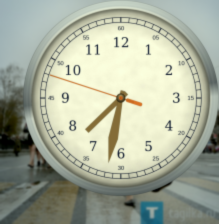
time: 7:31:48
